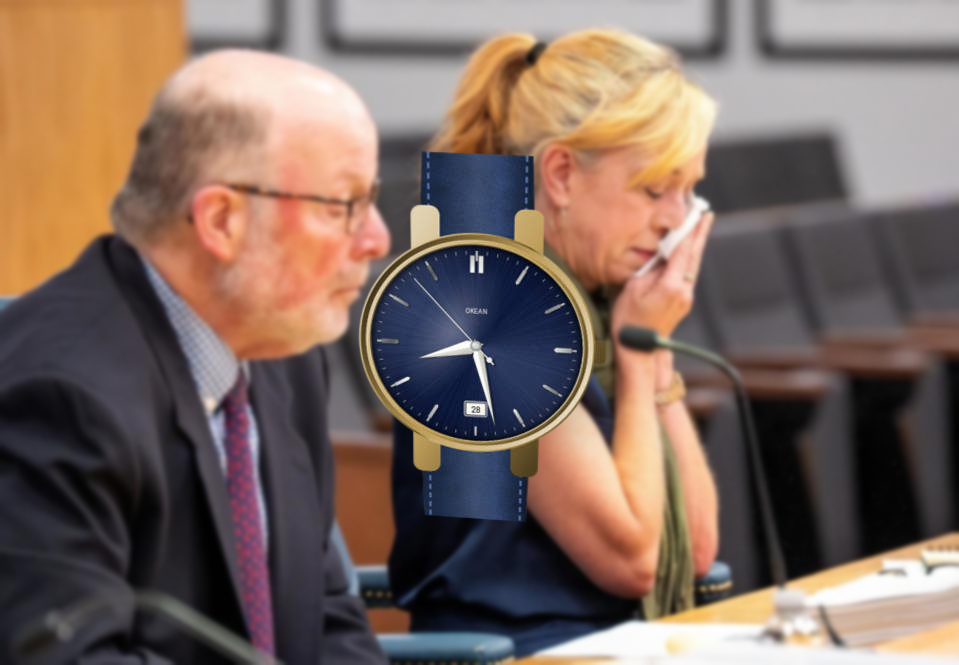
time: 8:27:53
